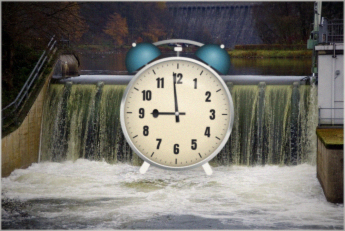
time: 8:59
